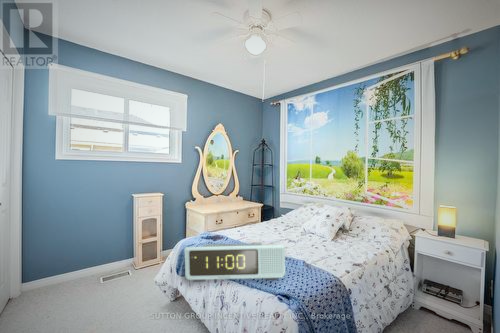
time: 11:00
